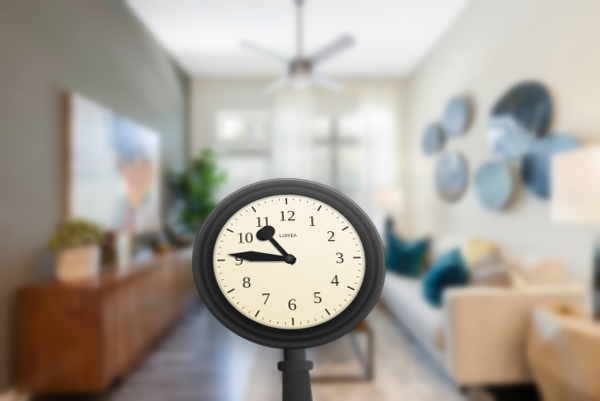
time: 10:46
